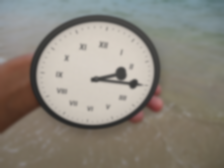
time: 2:15
